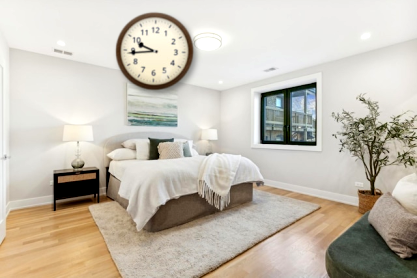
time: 9:44
